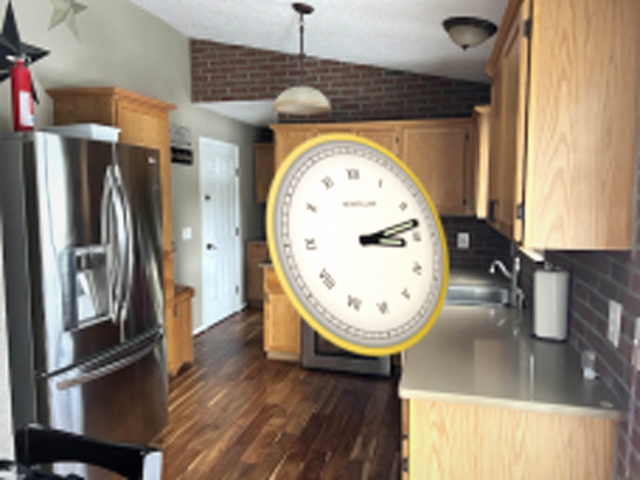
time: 3:13
